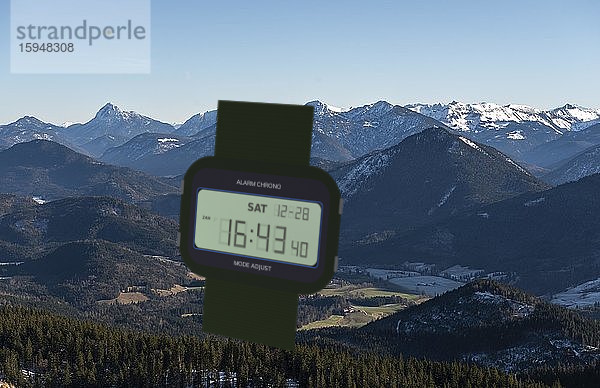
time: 16:43:40
